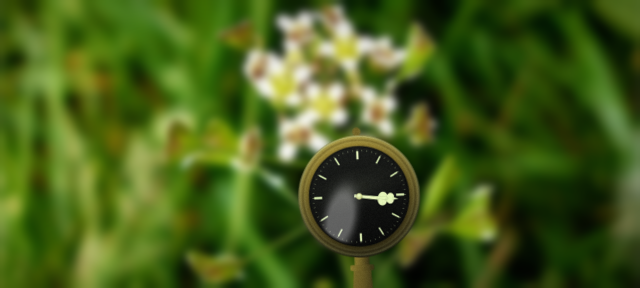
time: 3:16
